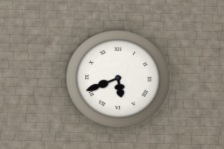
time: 5:41
